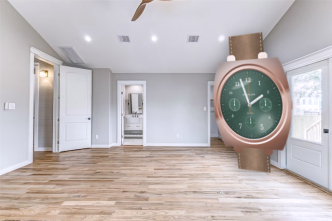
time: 1:57
